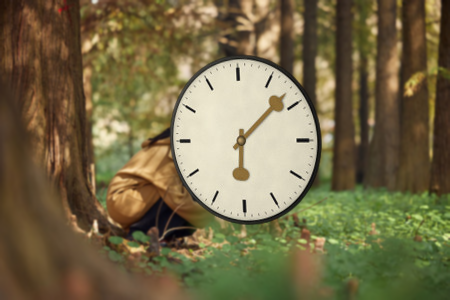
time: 6:08
